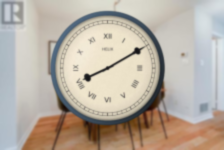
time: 8:10
